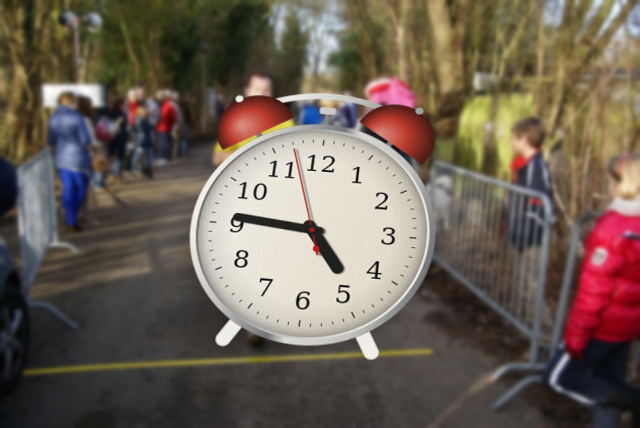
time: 4:45:57
